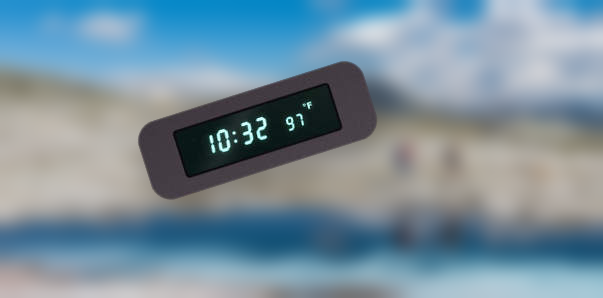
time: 10:32
